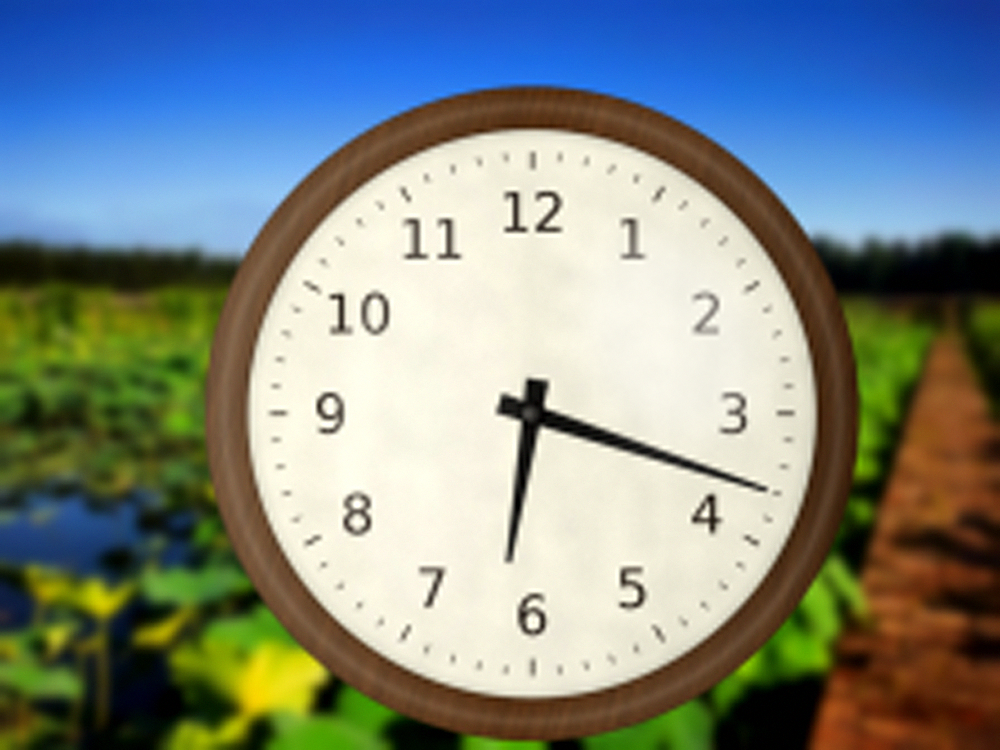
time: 6:18
